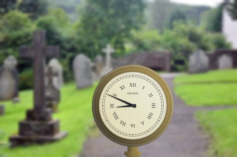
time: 8:49
